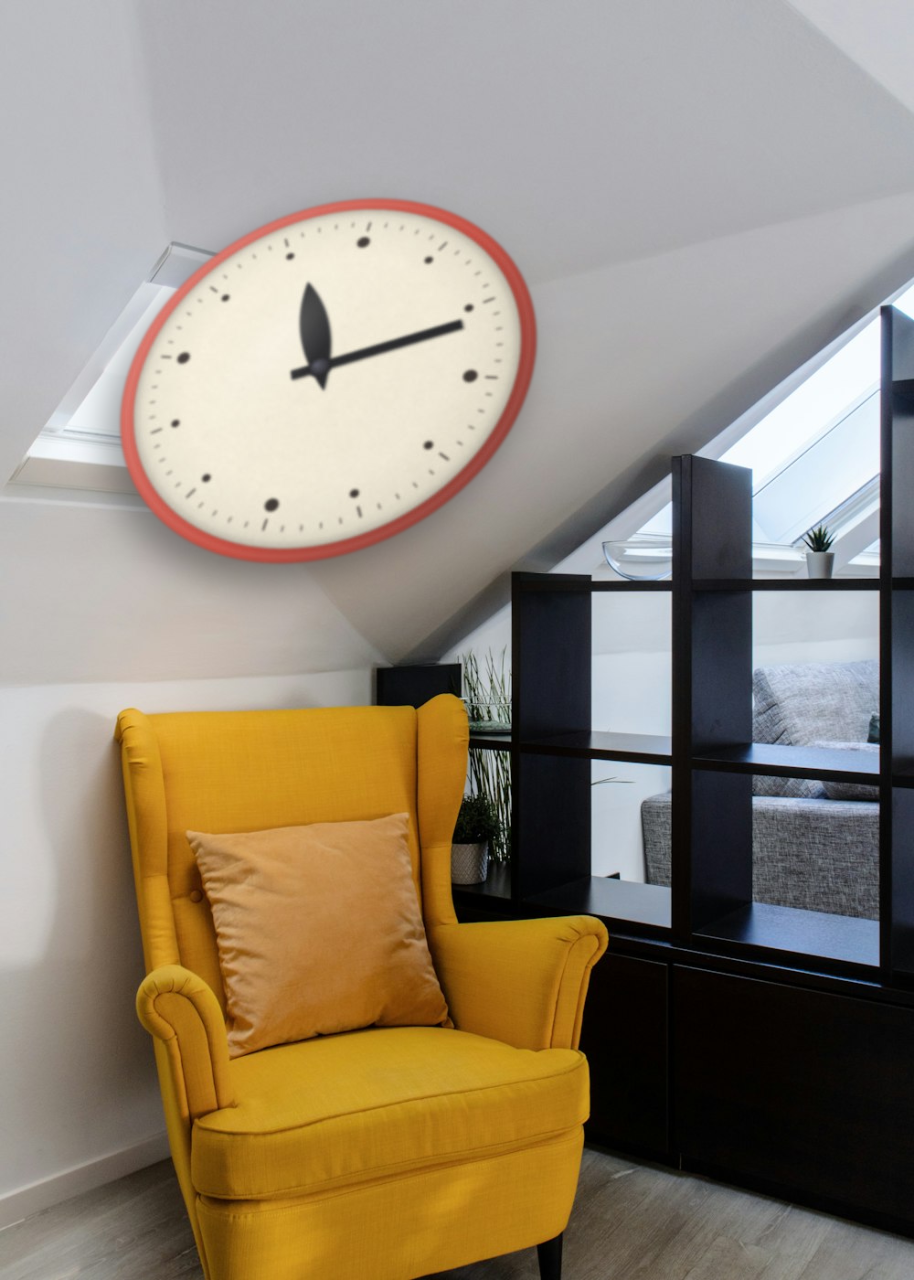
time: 11:11
